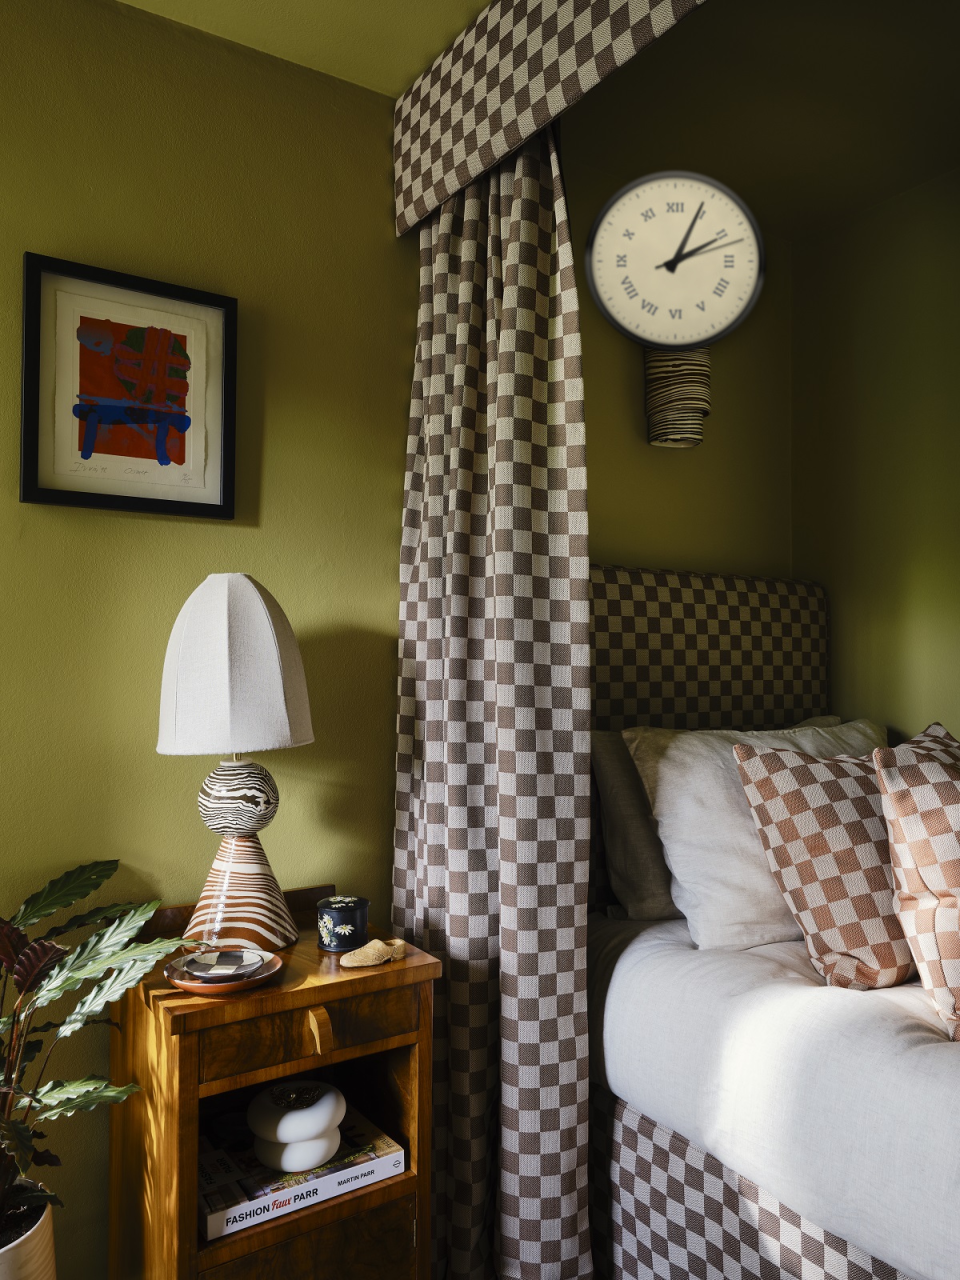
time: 2:04:12
